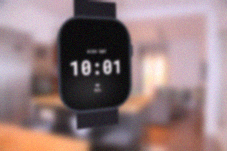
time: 10:01
